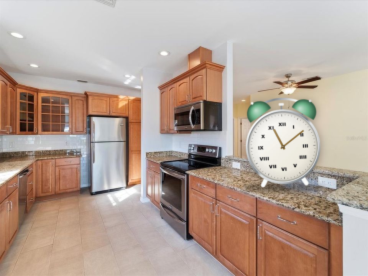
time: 11:09
